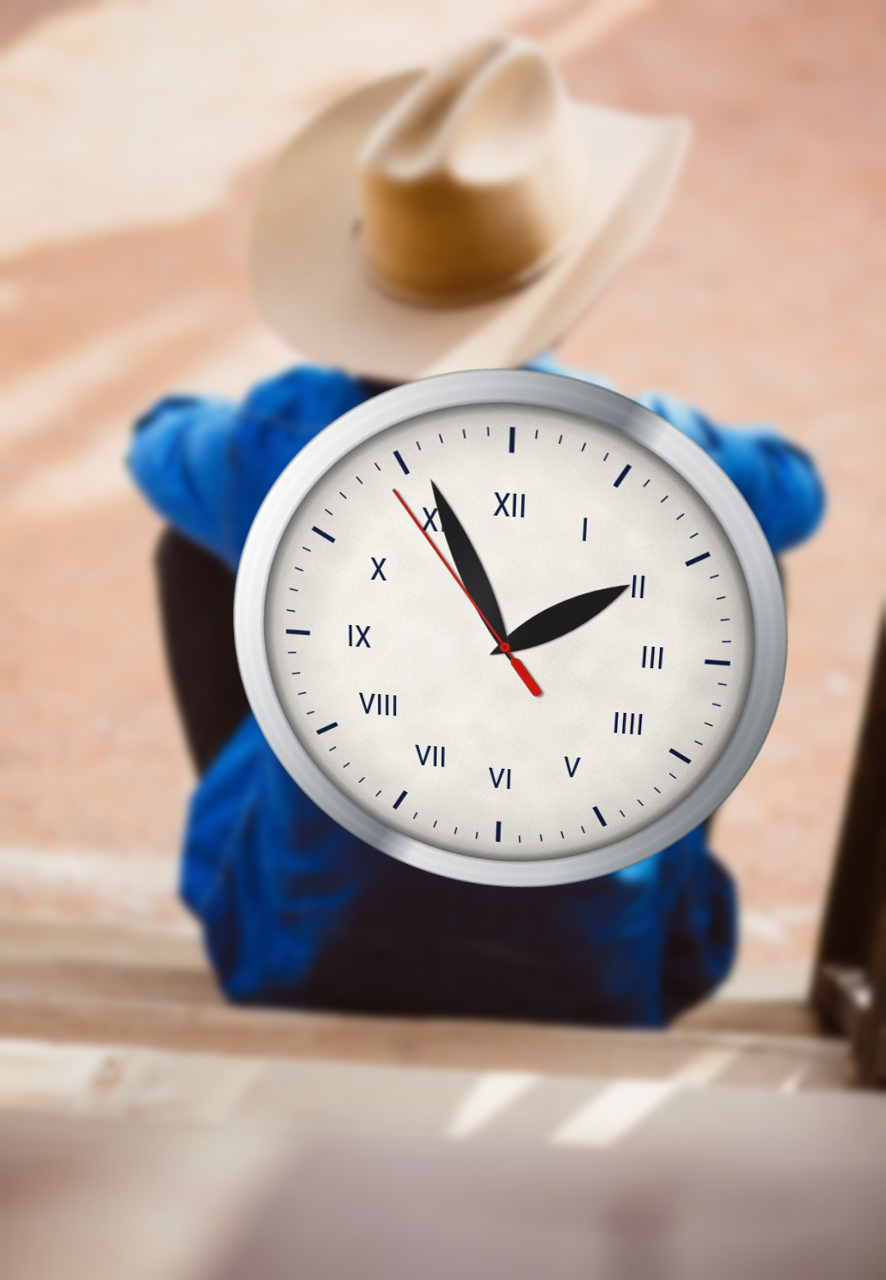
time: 1:55:54
